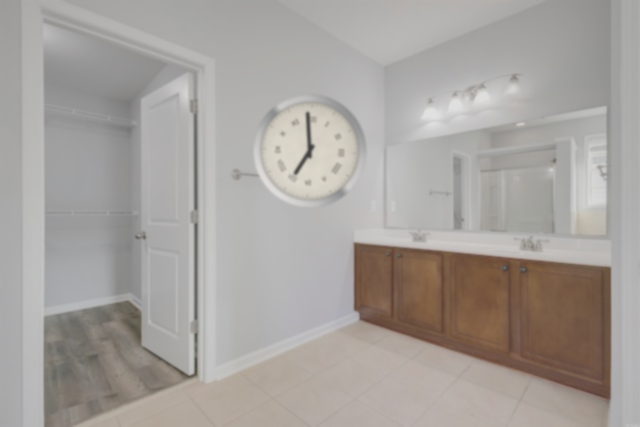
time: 6:59
